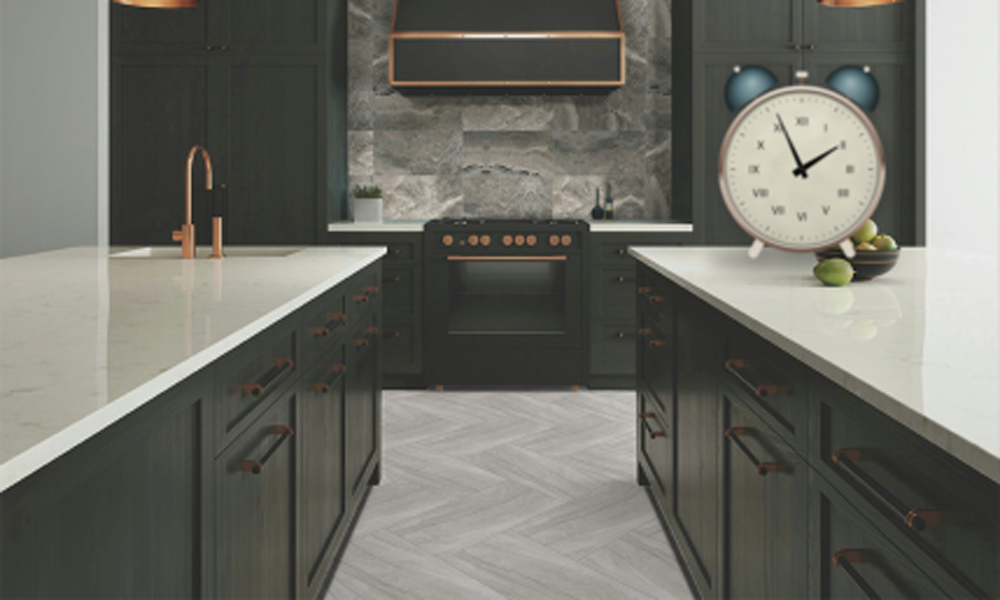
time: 1:56
